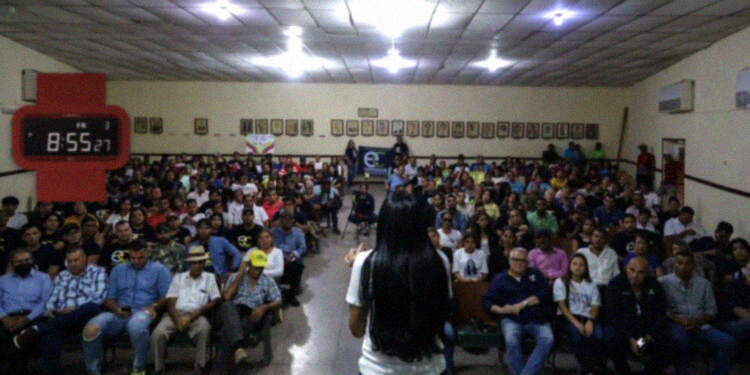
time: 8:55
